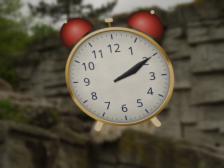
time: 2:10
